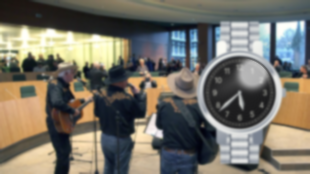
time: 5:38
